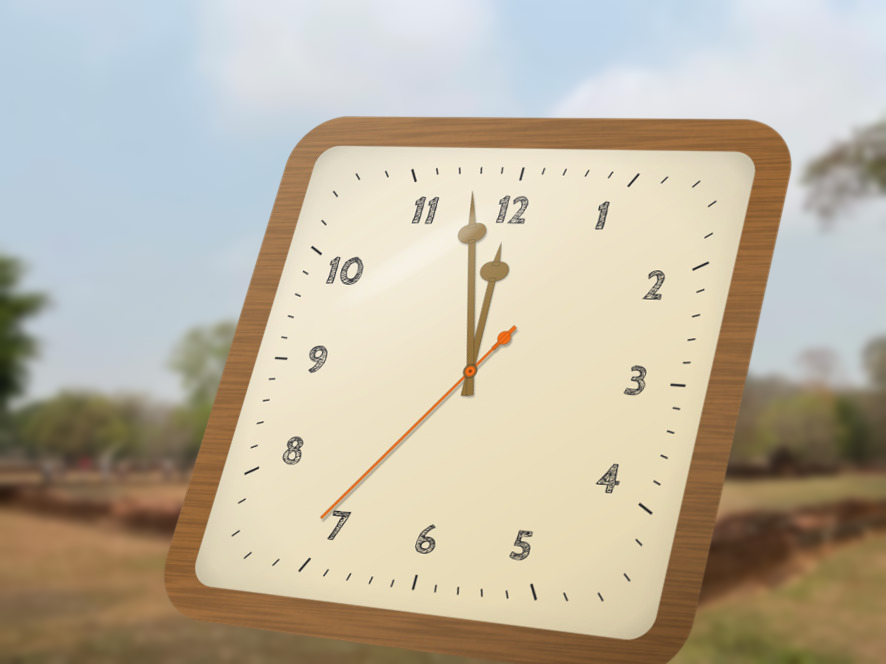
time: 11:57:36
